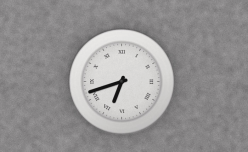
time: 6:42
